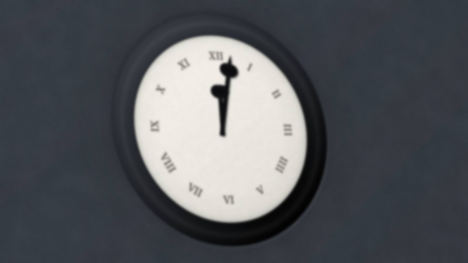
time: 12:02
